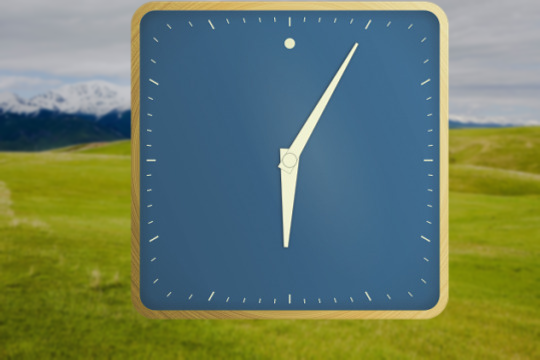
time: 6:05
